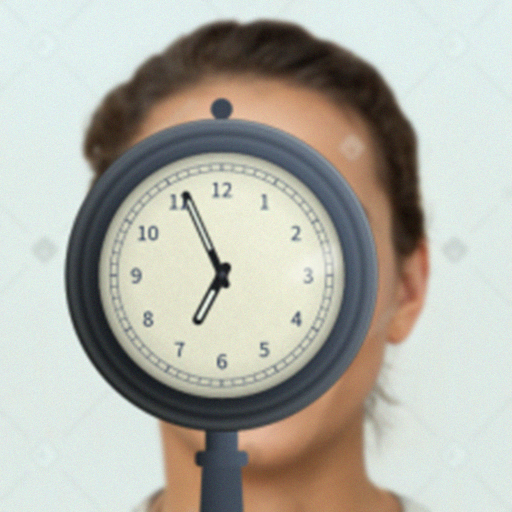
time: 6:56
